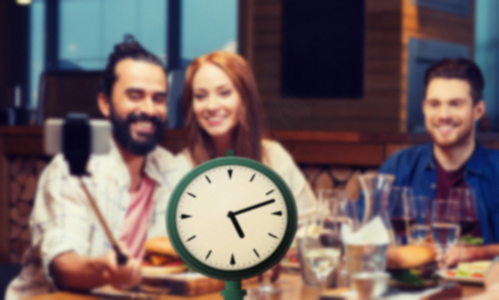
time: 5:12
